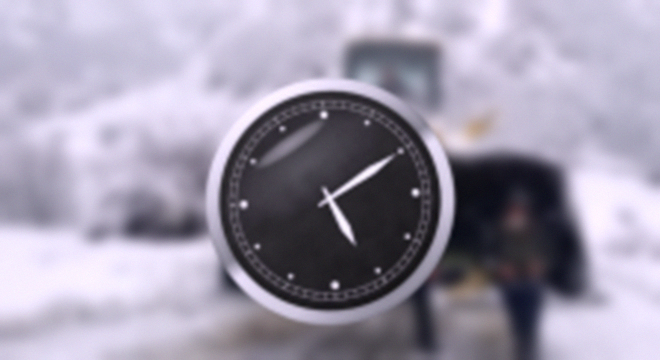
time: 5:10
